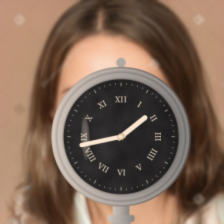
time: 1:43
